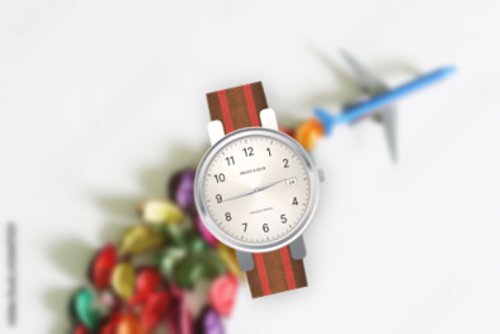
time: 2:44
